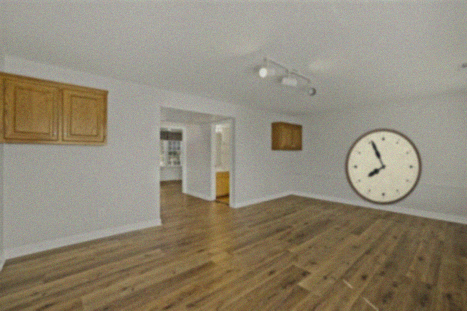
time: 7:56
